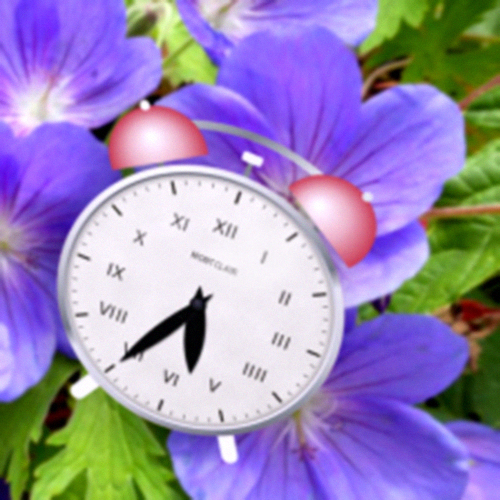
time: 5:35
